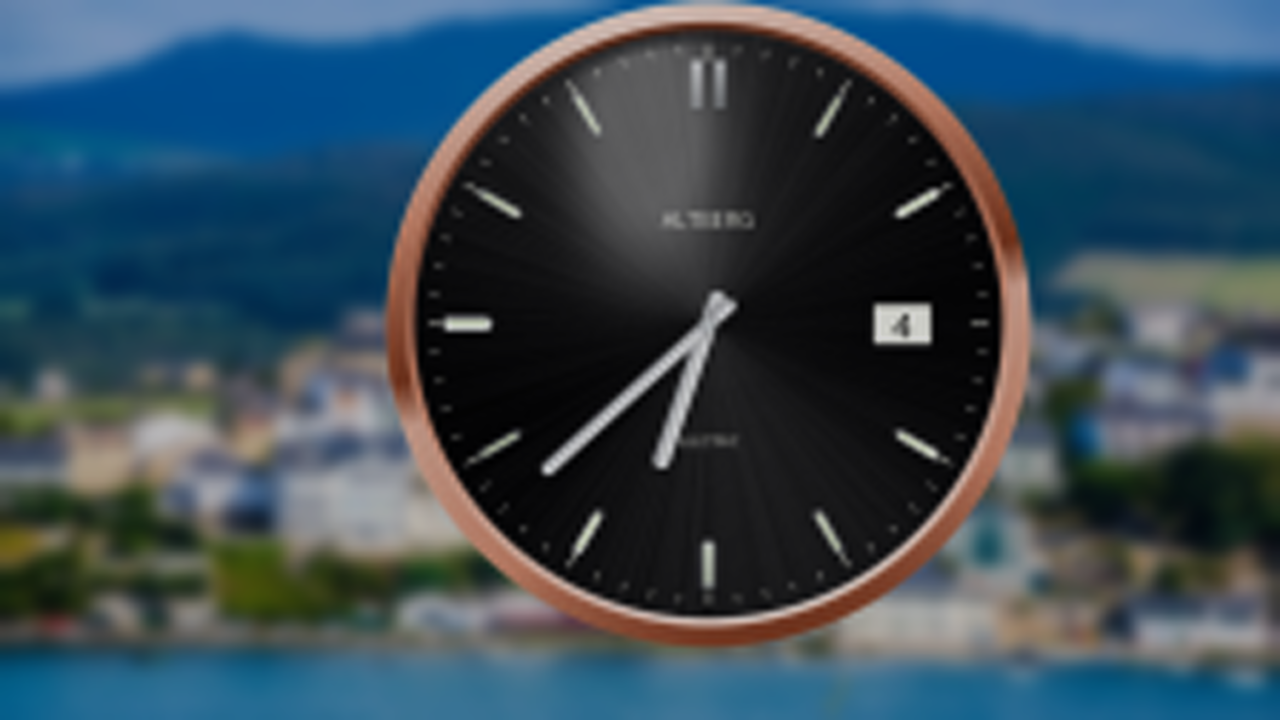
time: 6:38
